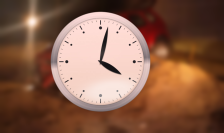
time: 4:02
